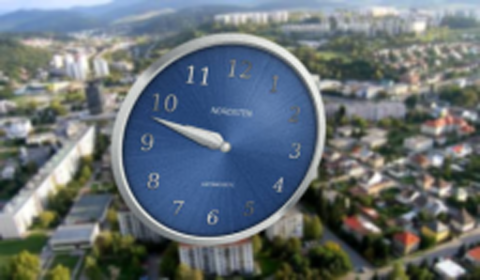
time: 9:48
